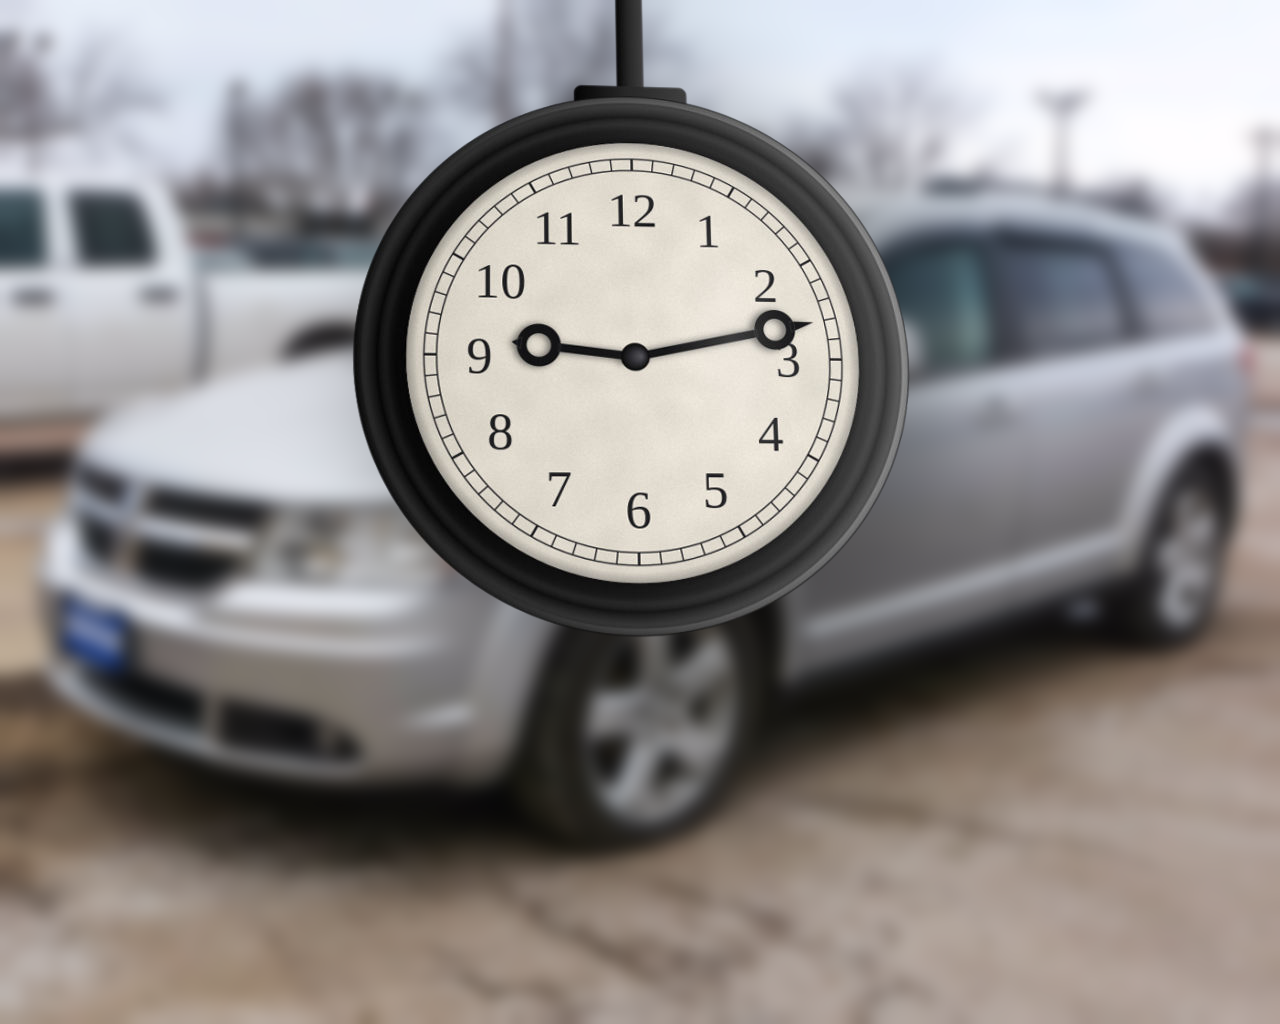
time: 9:13
